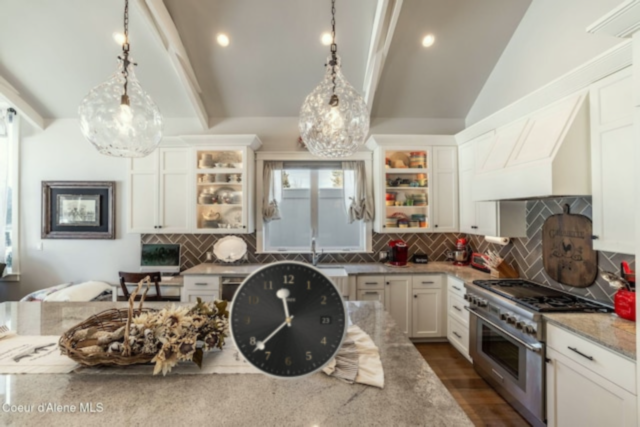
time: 11:38
